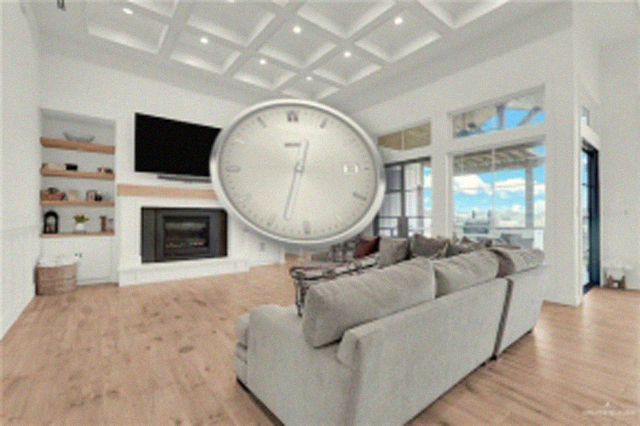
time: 12:33
